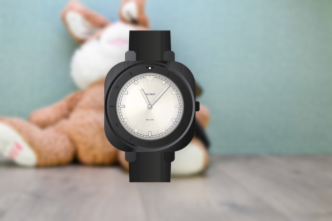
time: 11:07
